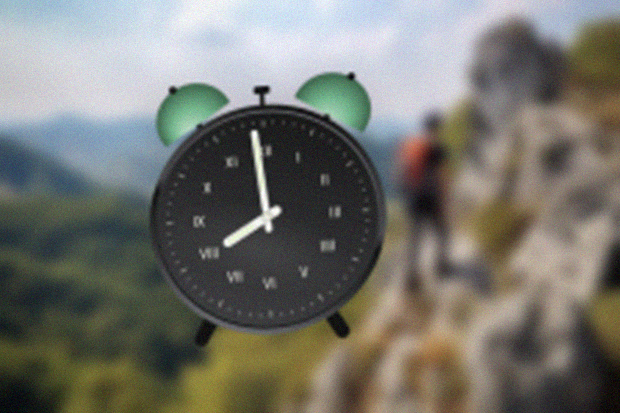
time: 7:59
